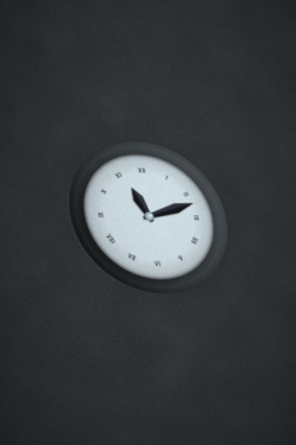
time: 11:12
